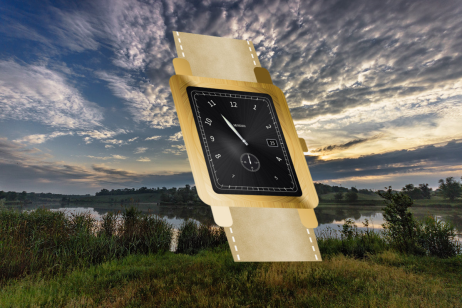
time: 10:55
